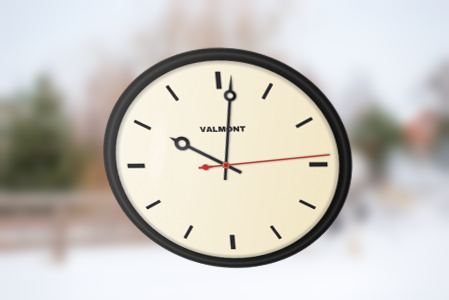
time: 10:01:14
